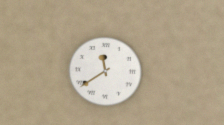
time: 11:39
